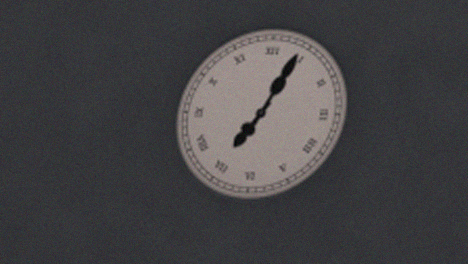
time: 7:04
